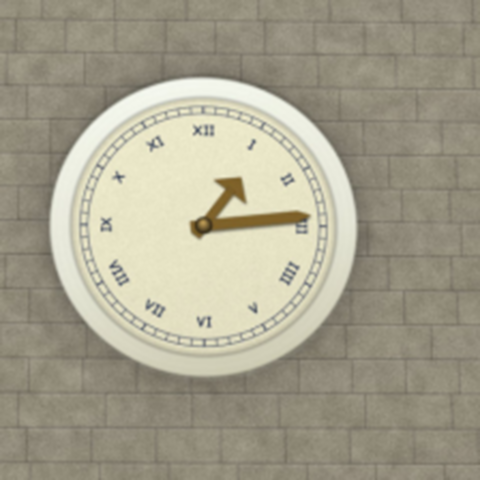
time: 1:14
